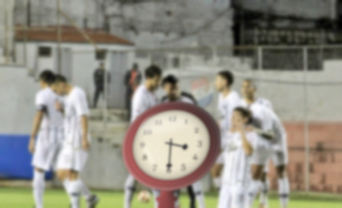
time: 3:30
